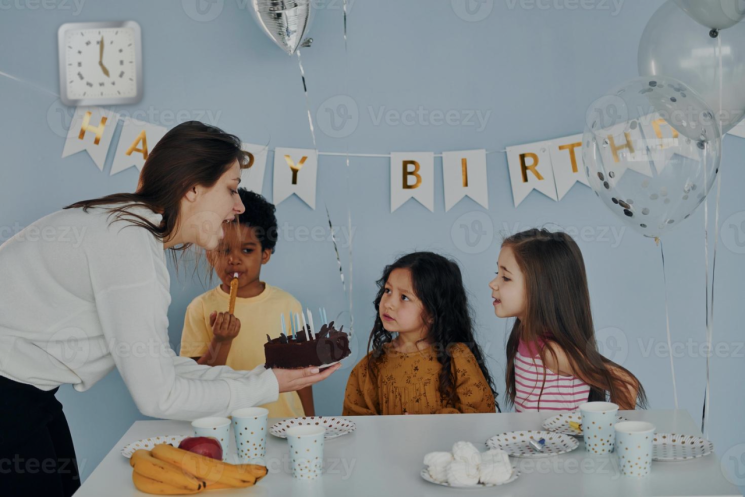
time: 5:01
